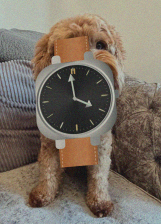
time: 3:59
